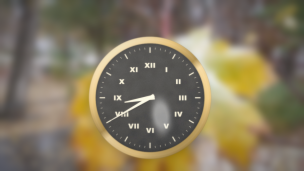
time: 8:40
